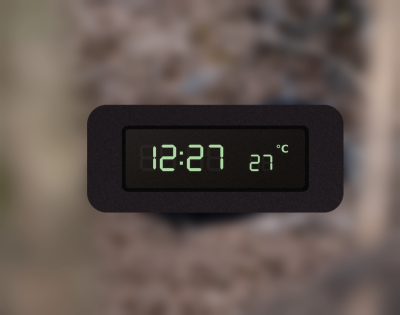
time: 12:27
